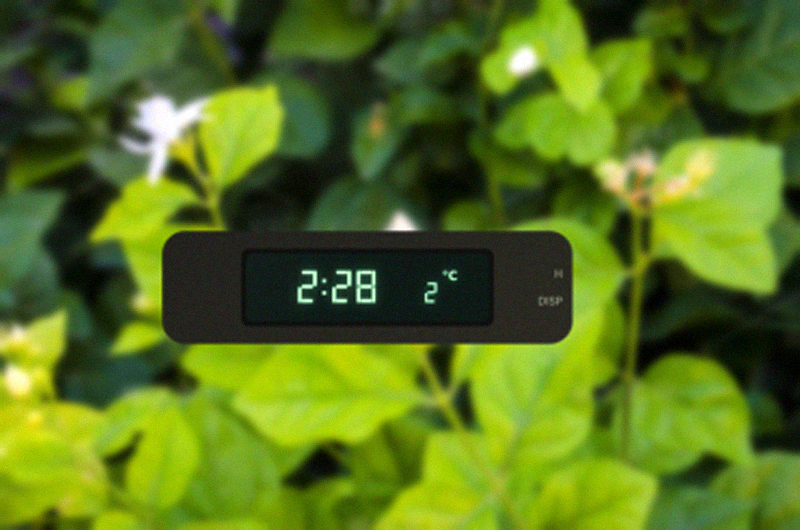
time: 2:28
